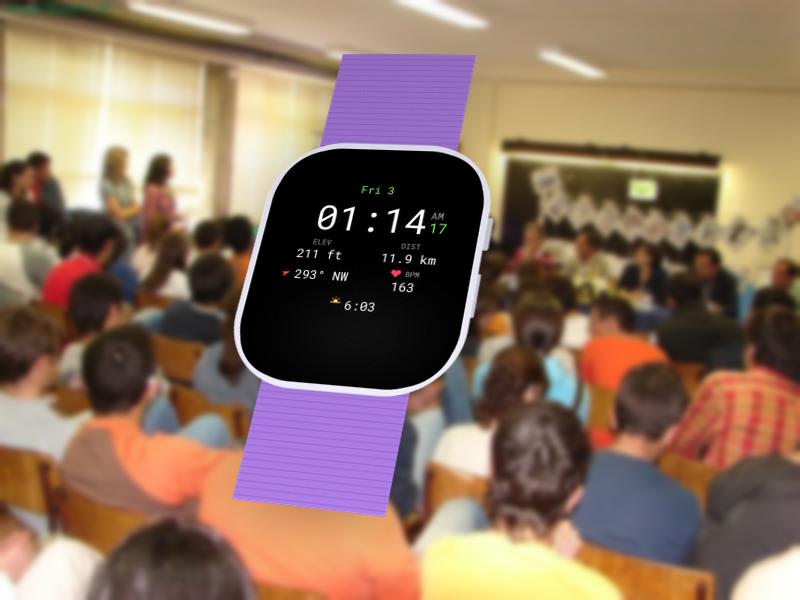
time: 1:14:17
